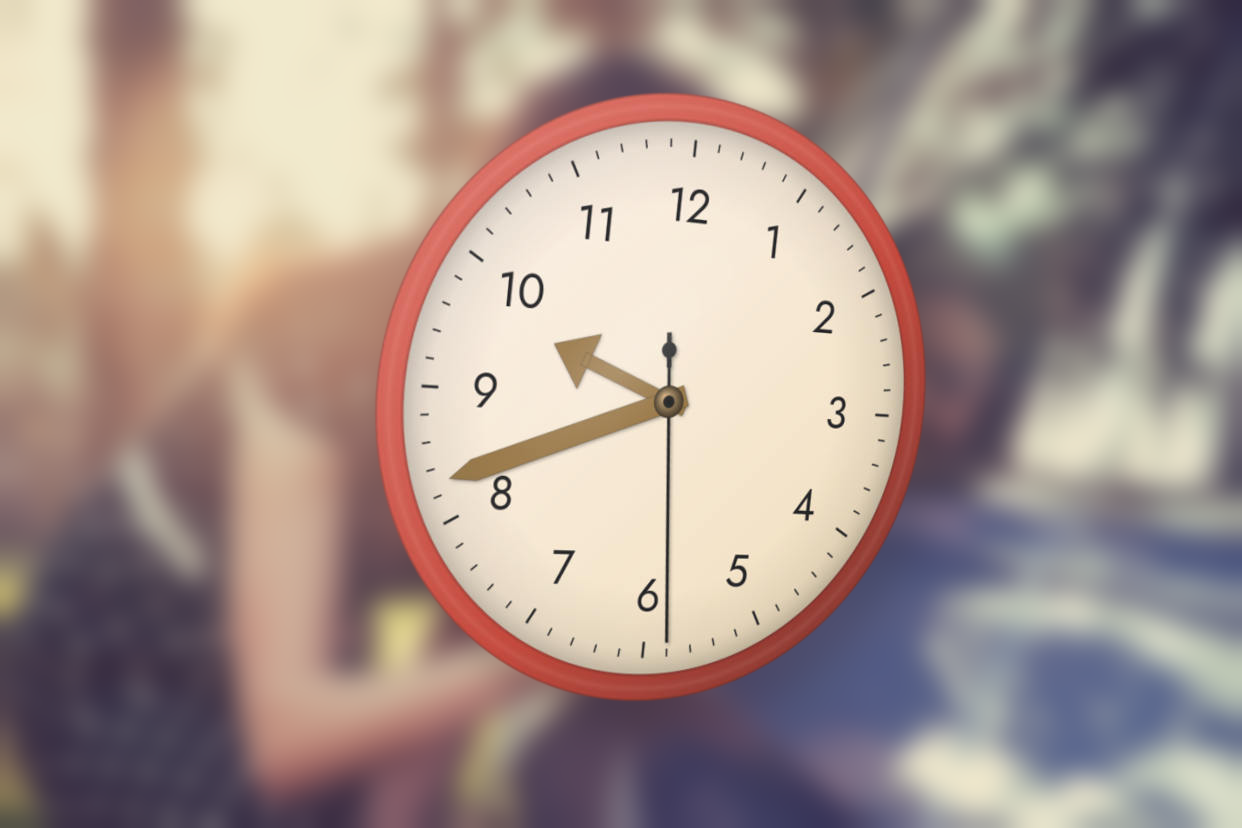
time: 9:41:29
